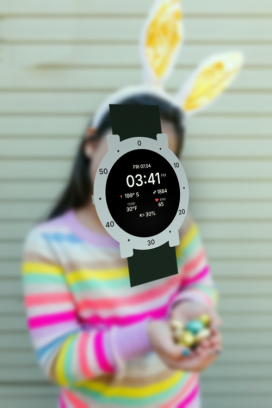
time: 3:41
